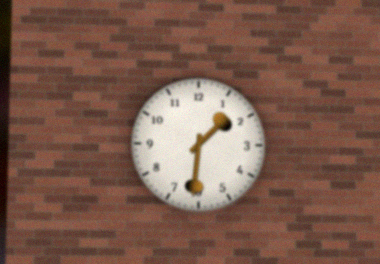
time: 1:31
